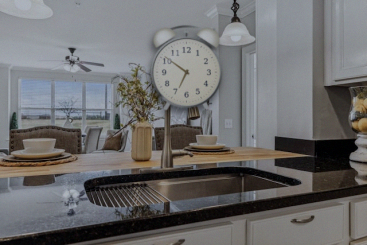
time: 6:51
